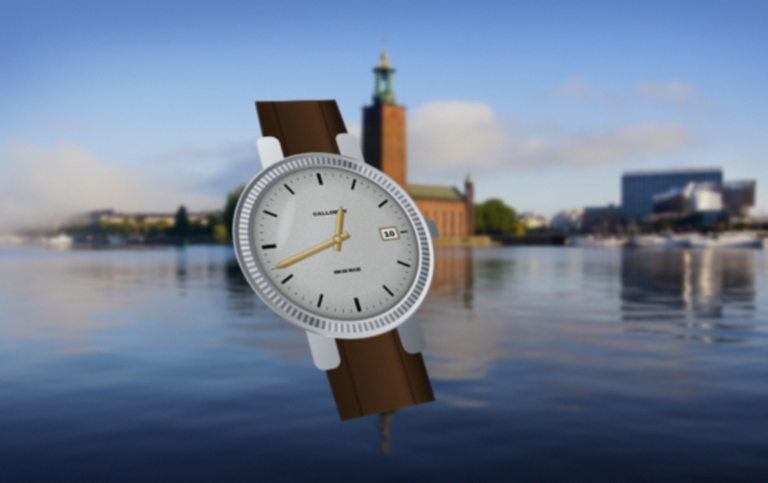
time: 12:42
